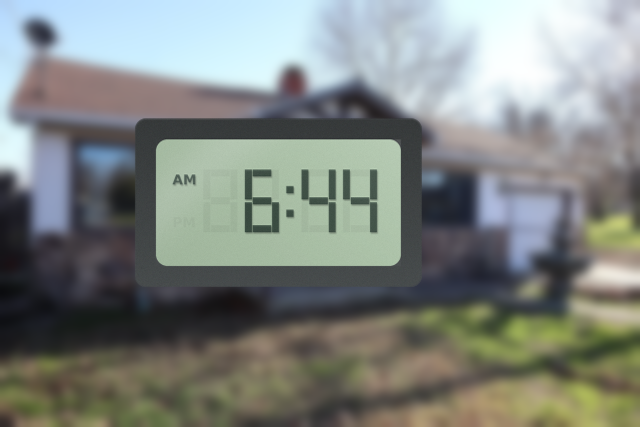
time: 6:44
